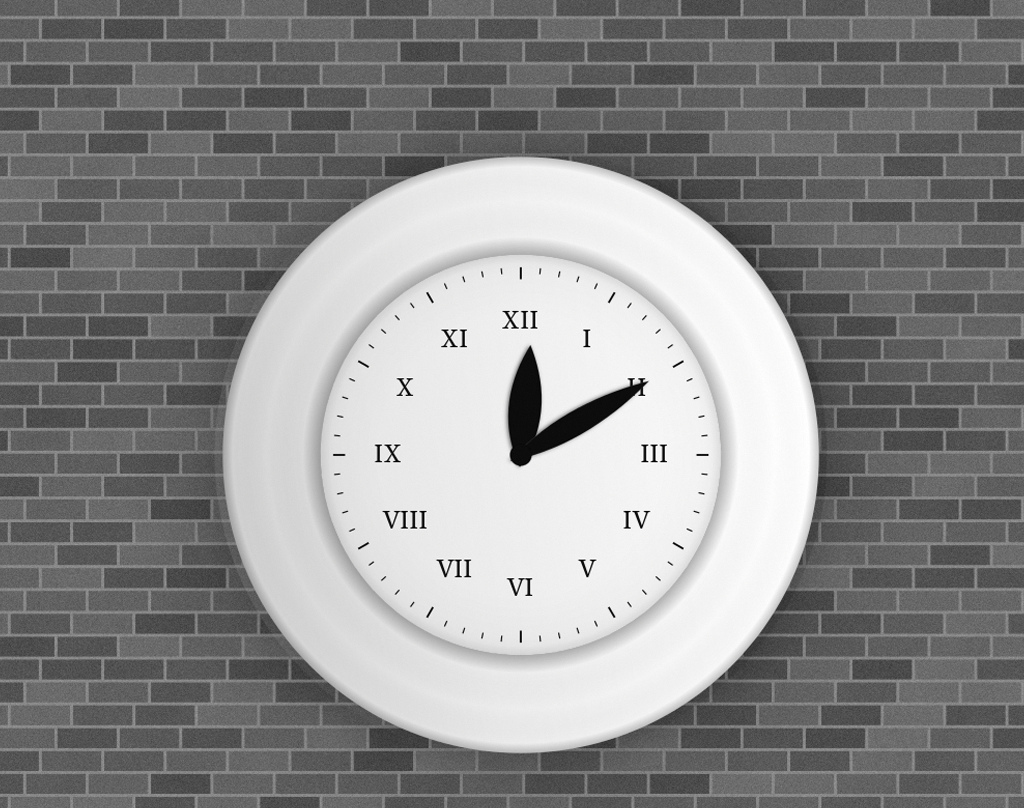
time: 12:10
